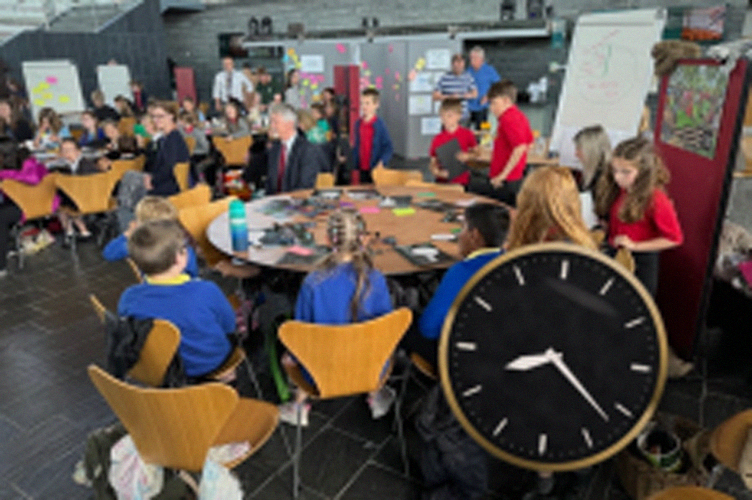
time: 8:22
